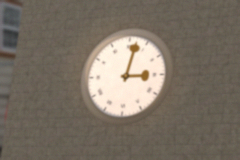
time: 3:02
